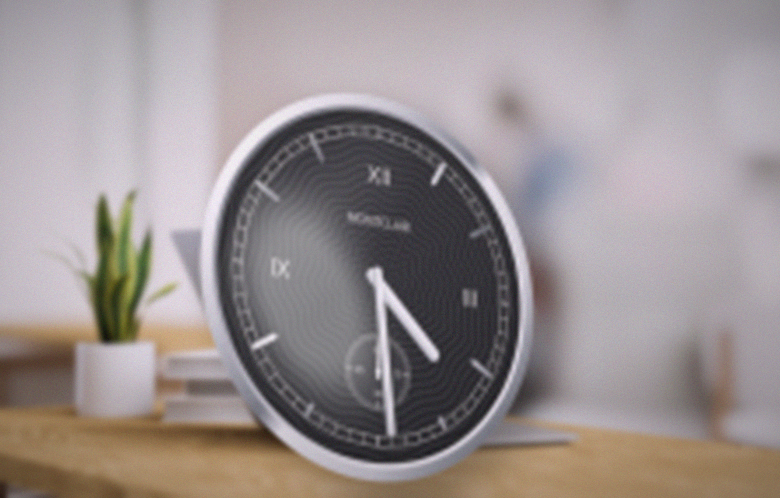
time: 4:29
